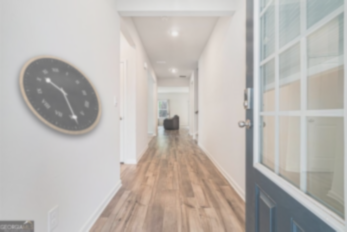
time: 10:29
